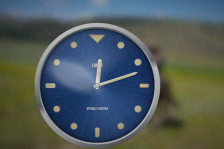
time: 12:12
